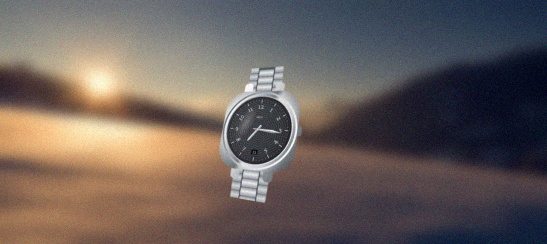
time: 7:16
